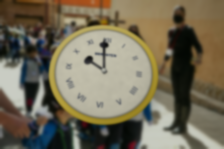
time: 9:59
